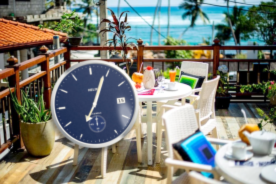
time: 7:04
